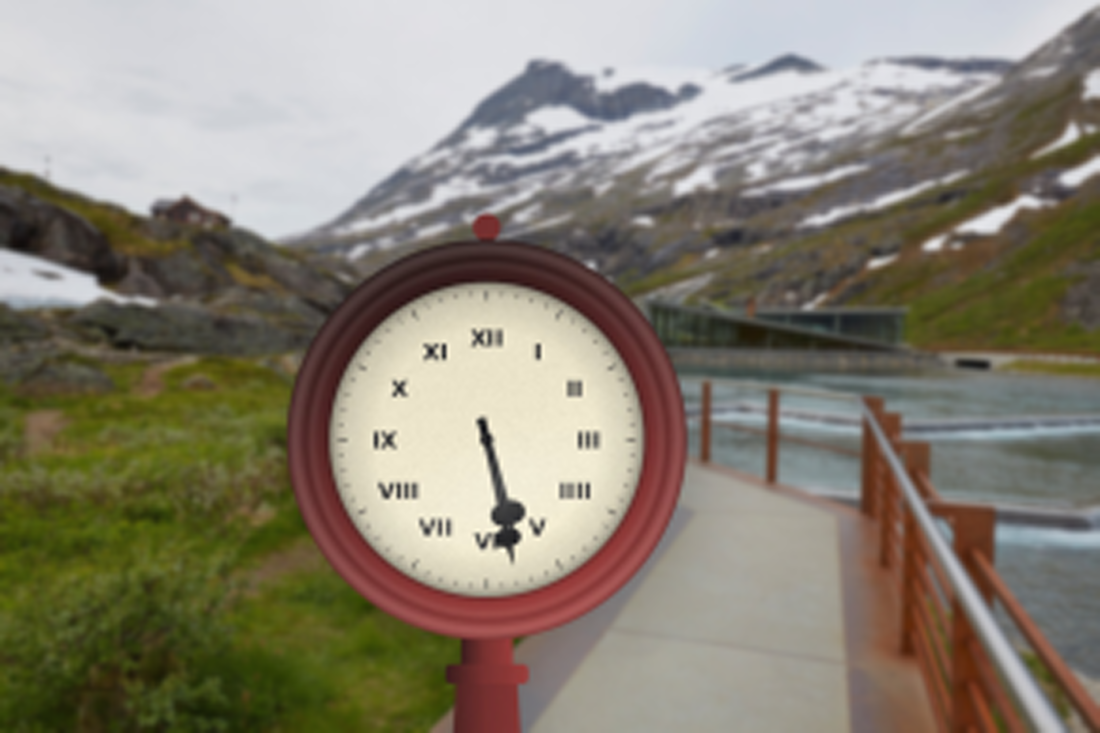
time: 5:28
